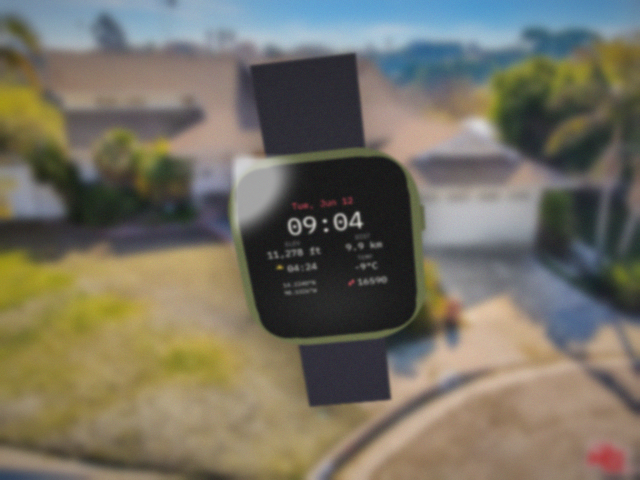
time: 9:04
